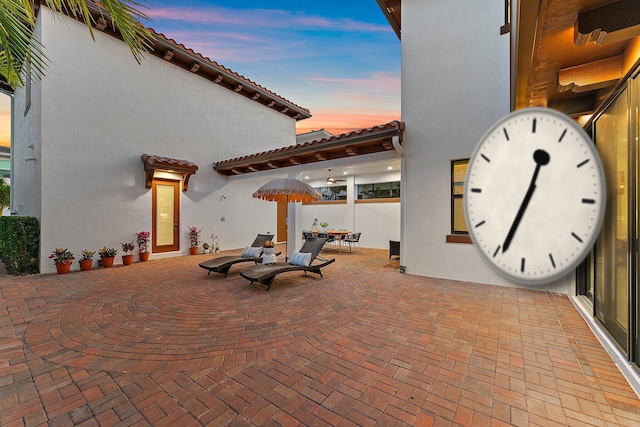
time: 12:34
